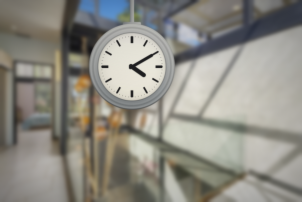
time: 4:10
